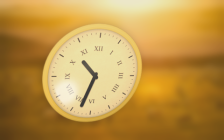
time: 10:33
